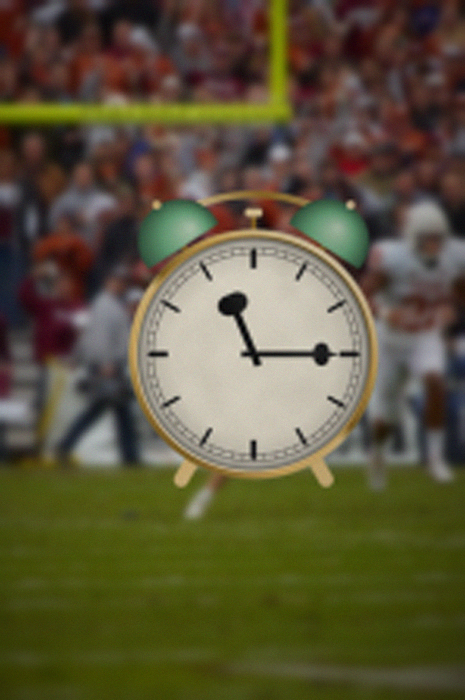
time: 11:15
